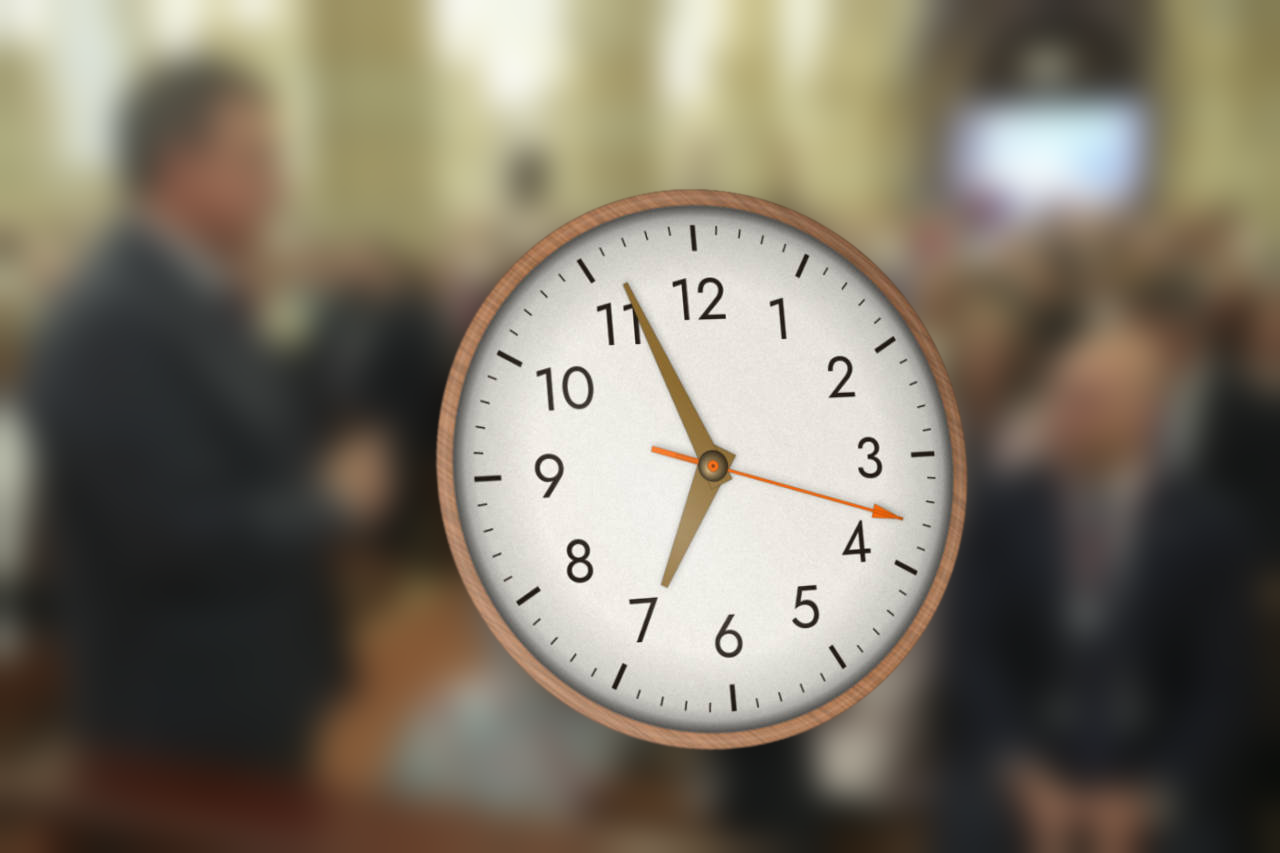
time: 6:56:18
